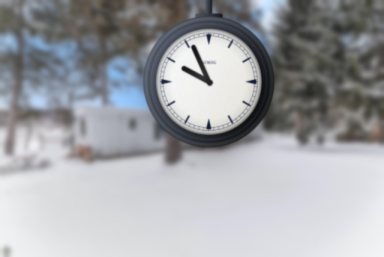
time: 9:56
